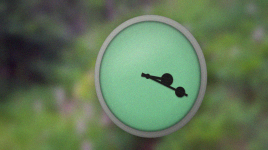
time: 3:19
